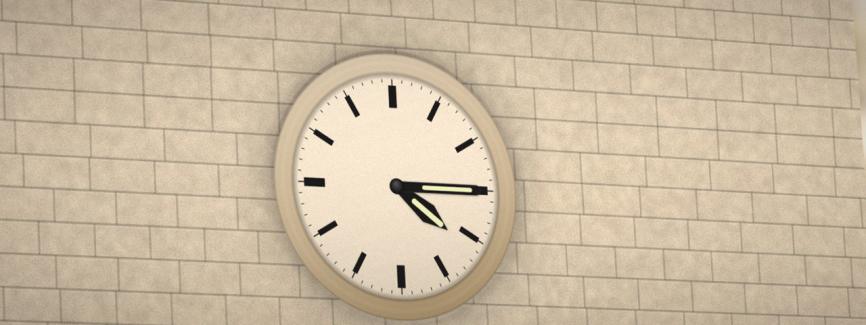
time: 4:15
